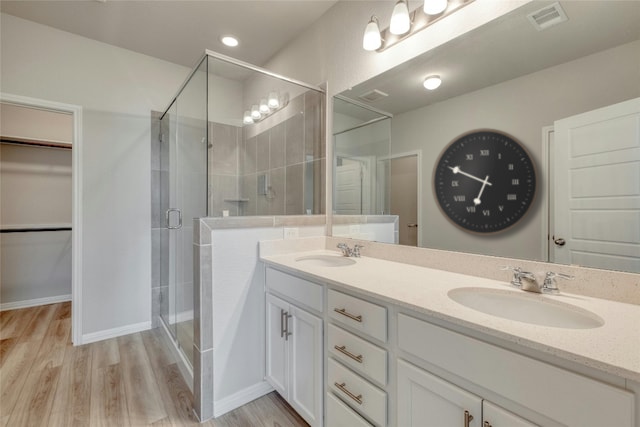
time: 6:49
